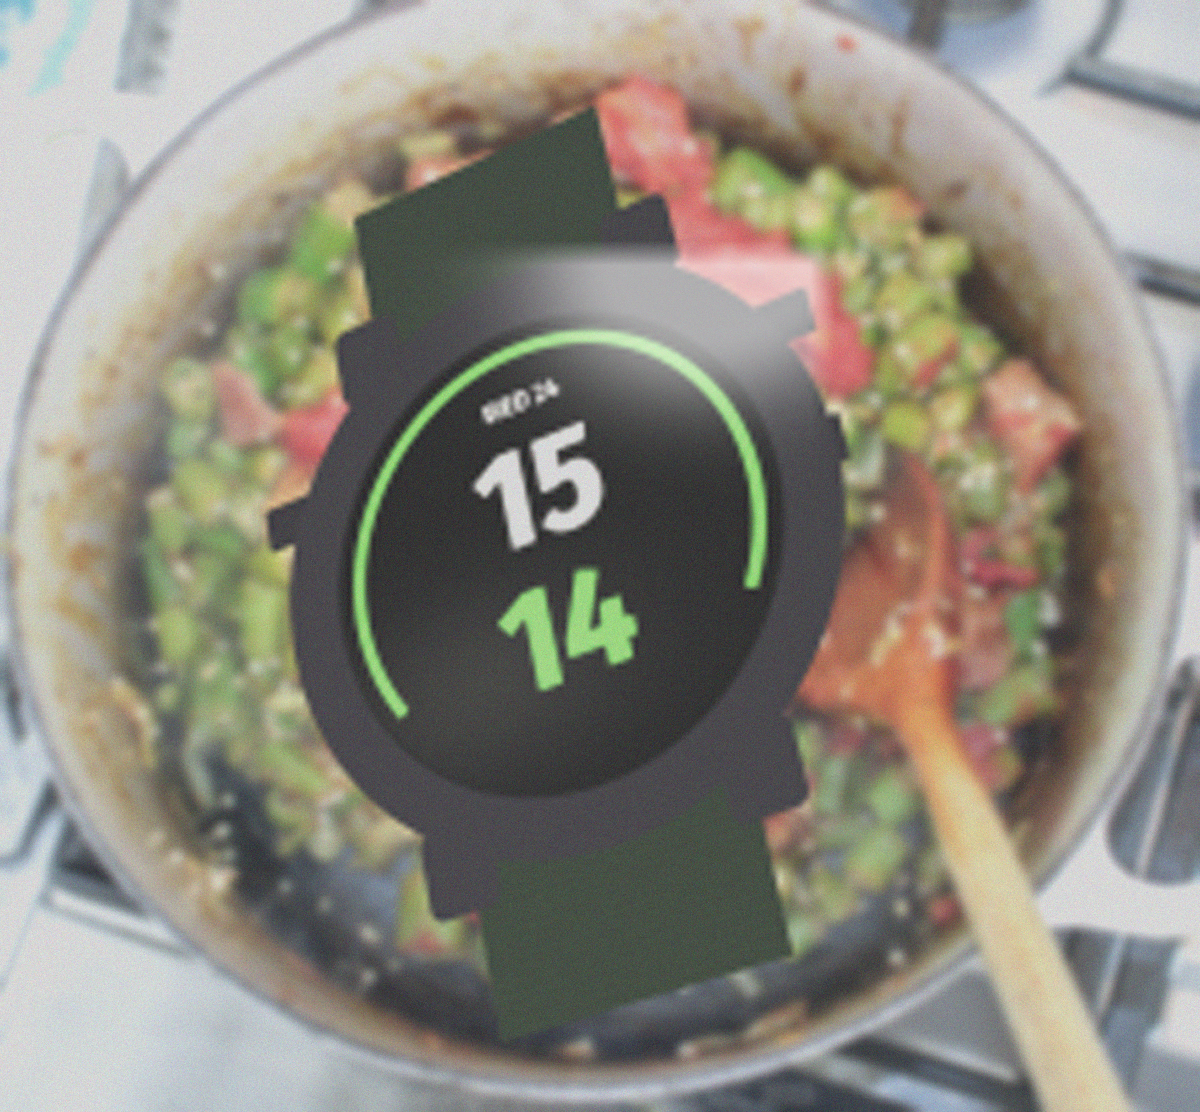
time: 15:14
